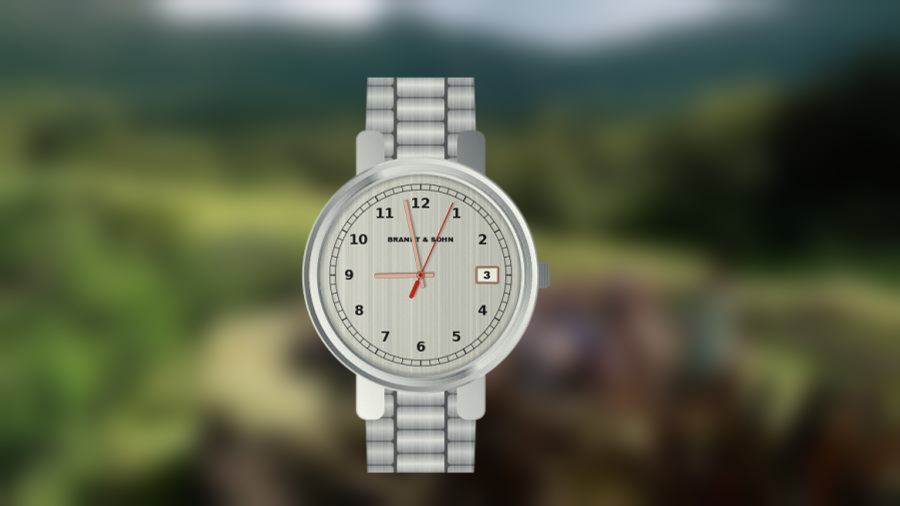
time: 8:58:04
